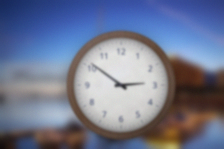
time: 2:51
